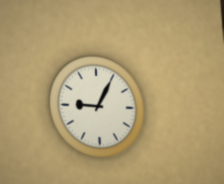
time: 9:05
